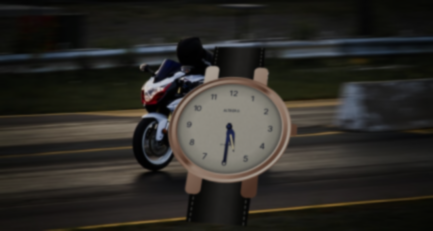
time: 5:30
